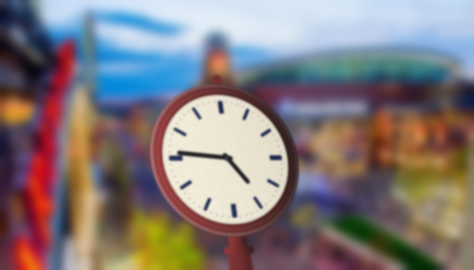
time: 4:46
